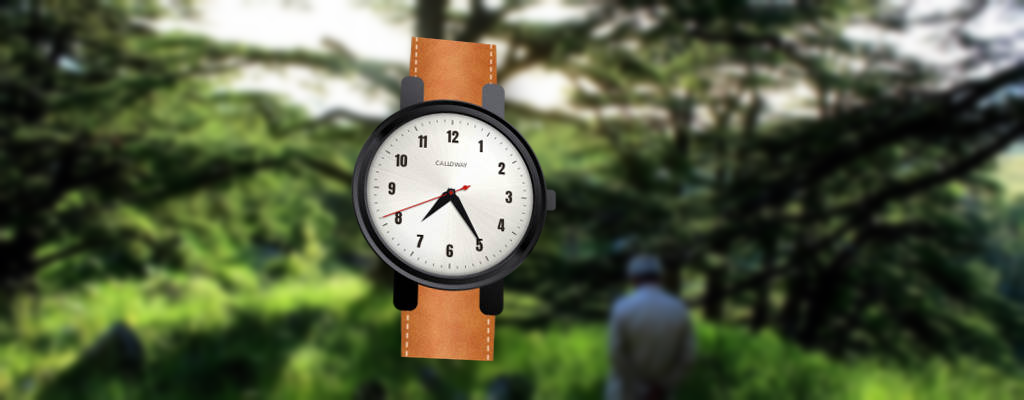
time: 7:24:41
